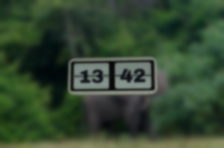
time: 13:42
